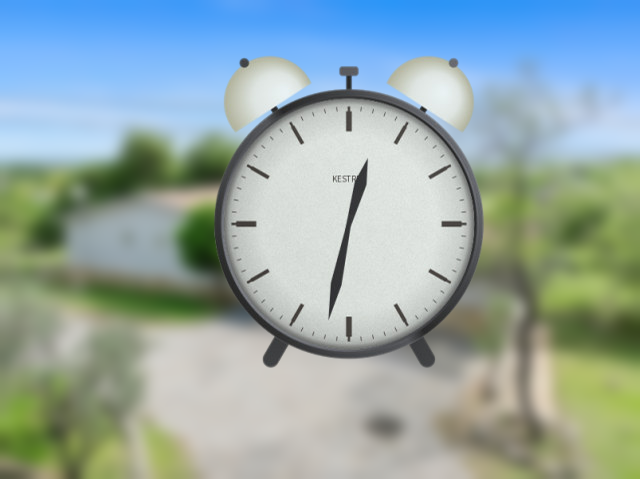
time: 12:32
